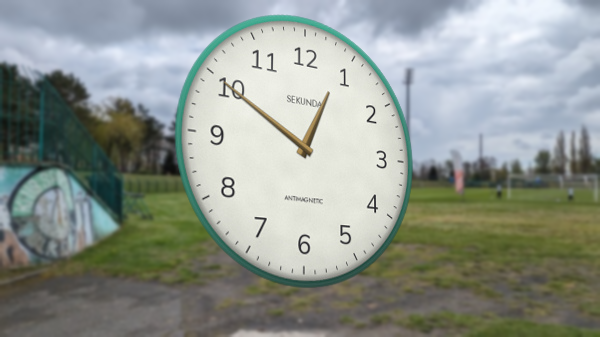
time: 12:50
